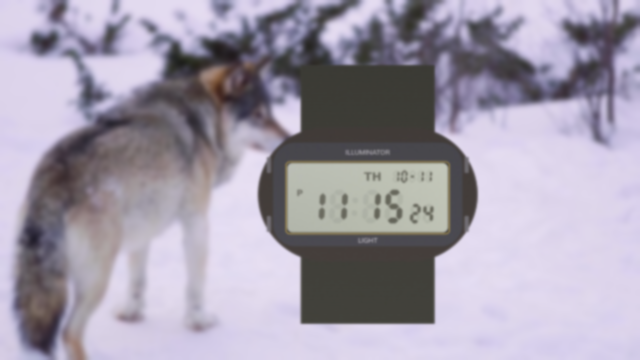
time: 11:15:24
